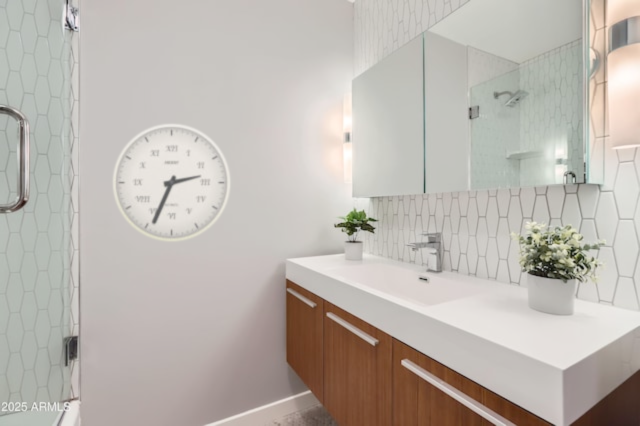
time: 2:34
